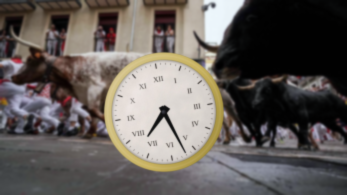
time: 7:27
